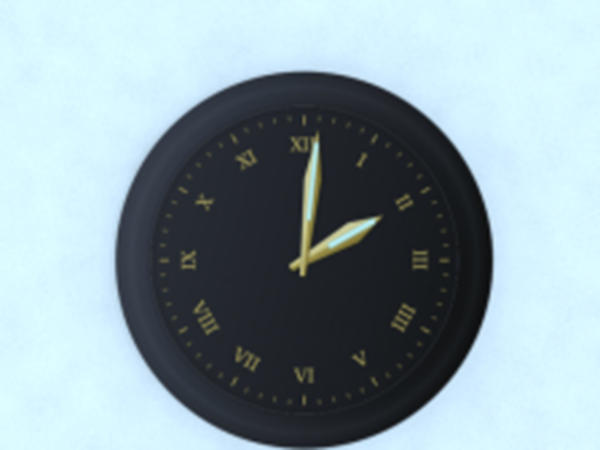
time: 2:01
